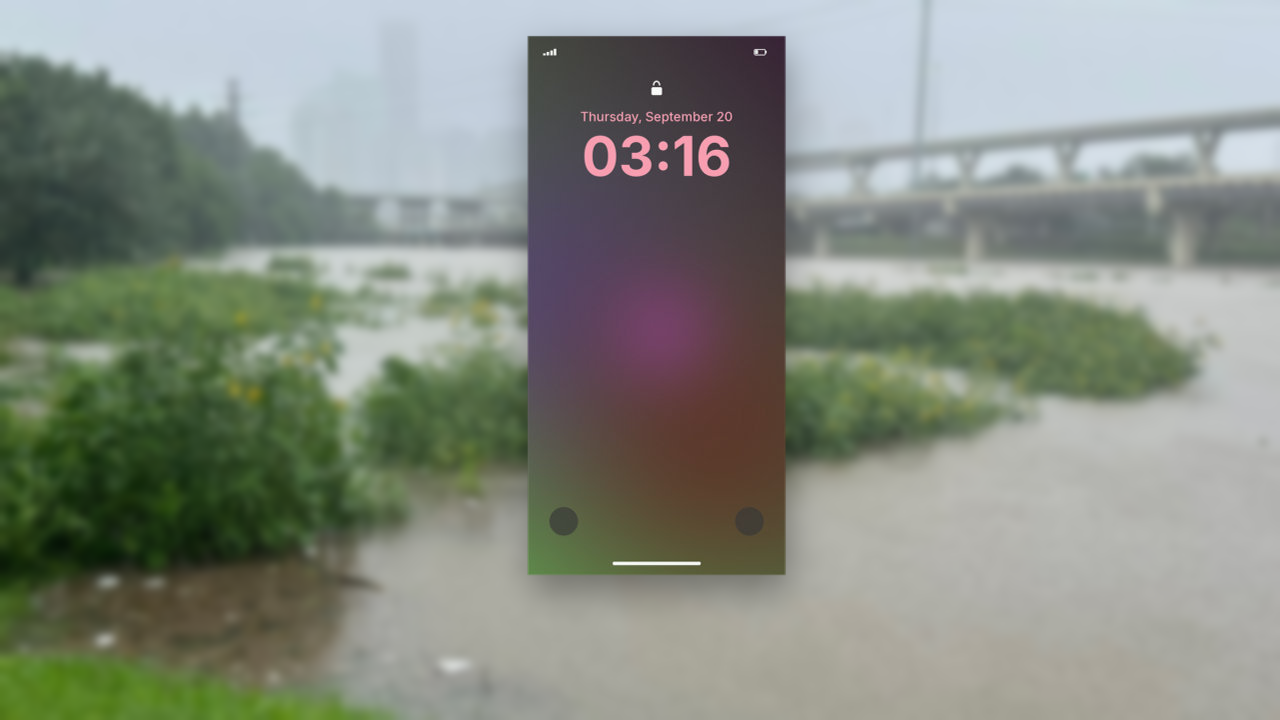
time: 3:16
